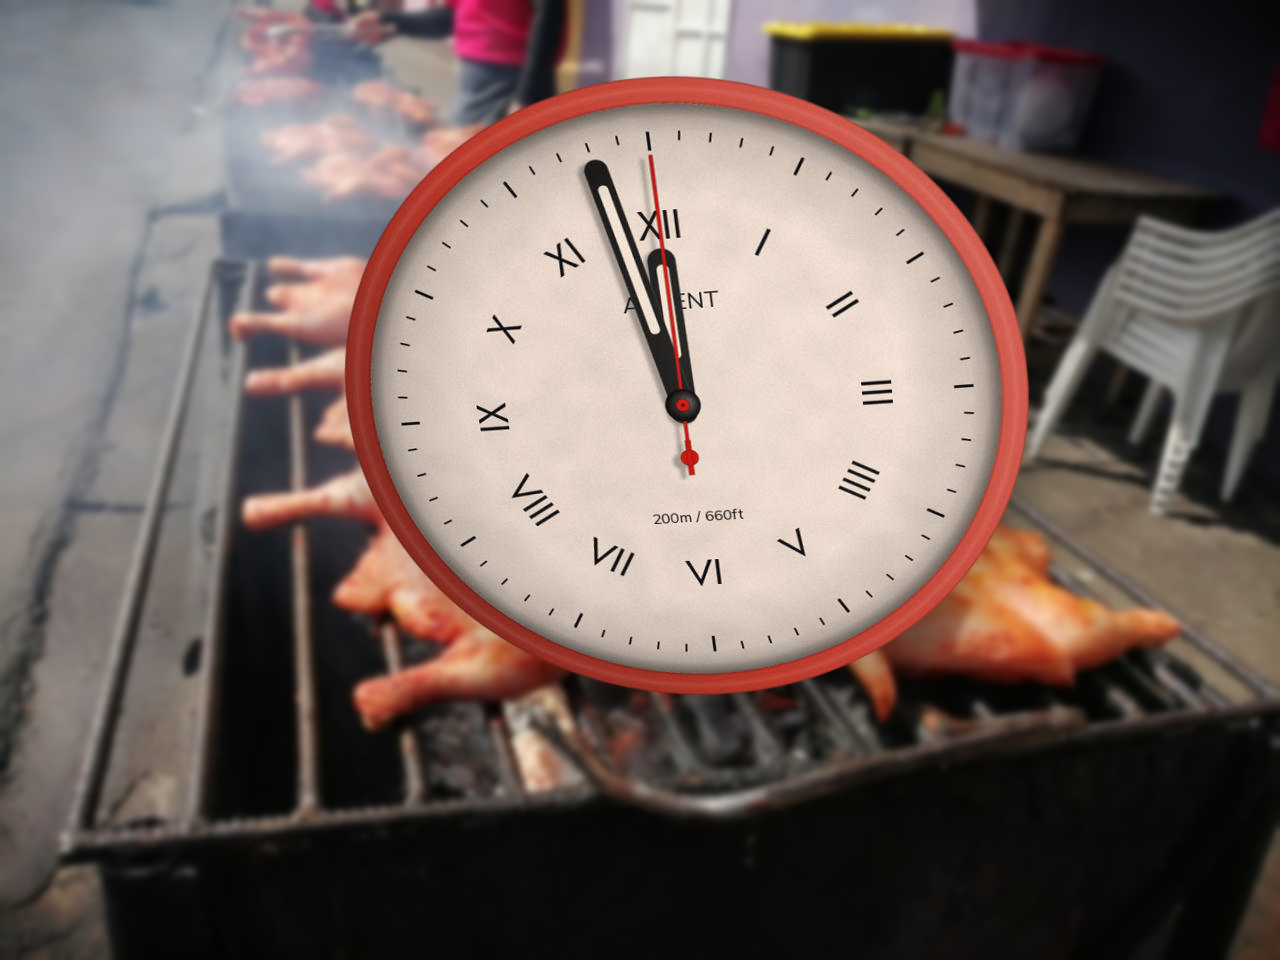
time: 11:58:00
